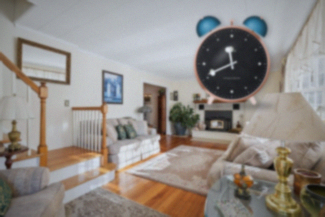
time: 11:41
